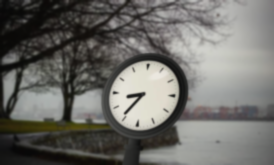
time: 8:36
